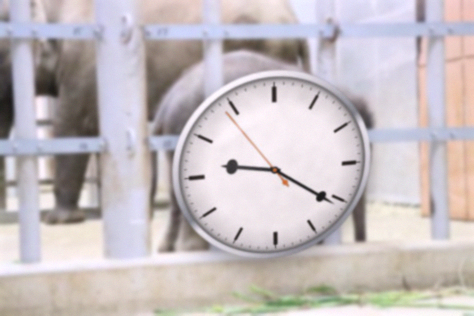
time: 9:20:54
